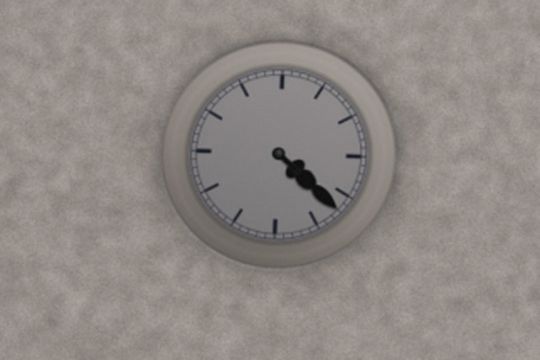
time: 4:22
